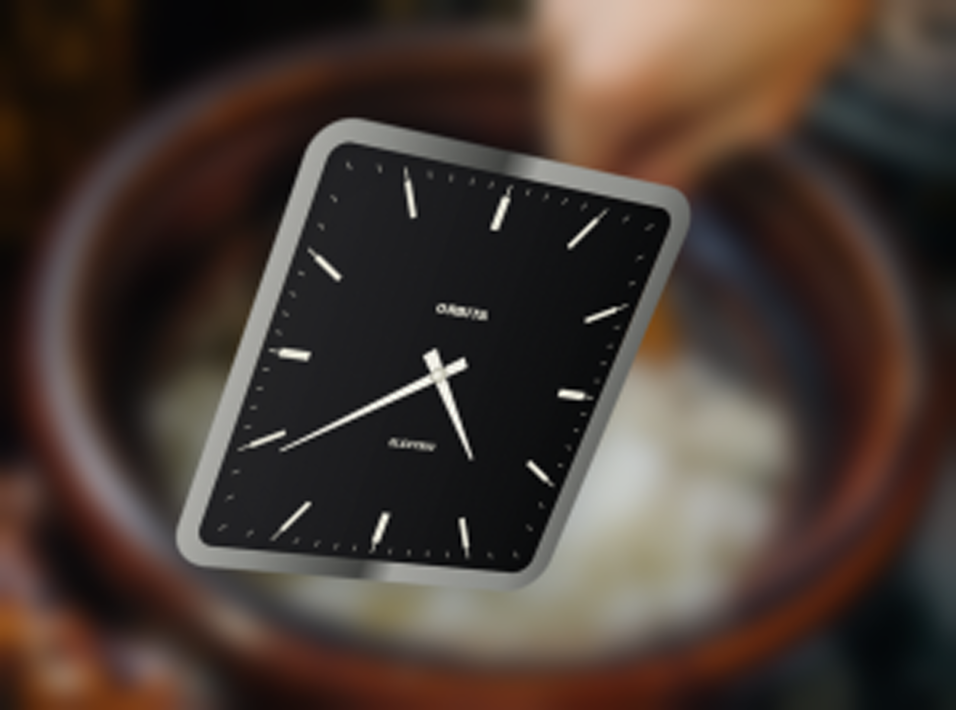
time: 4:39
